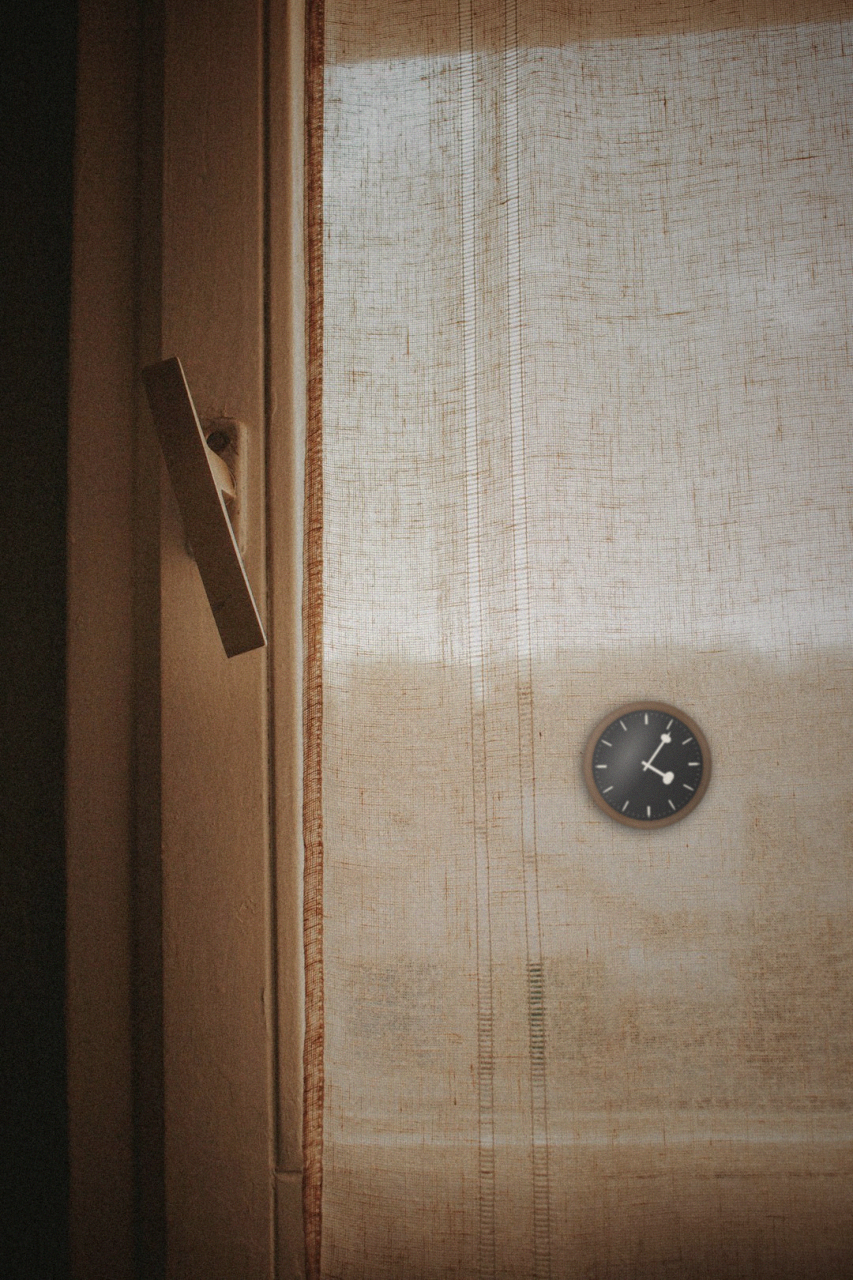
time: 4:06
